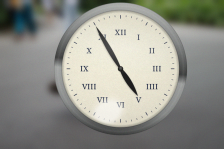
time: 4:55
